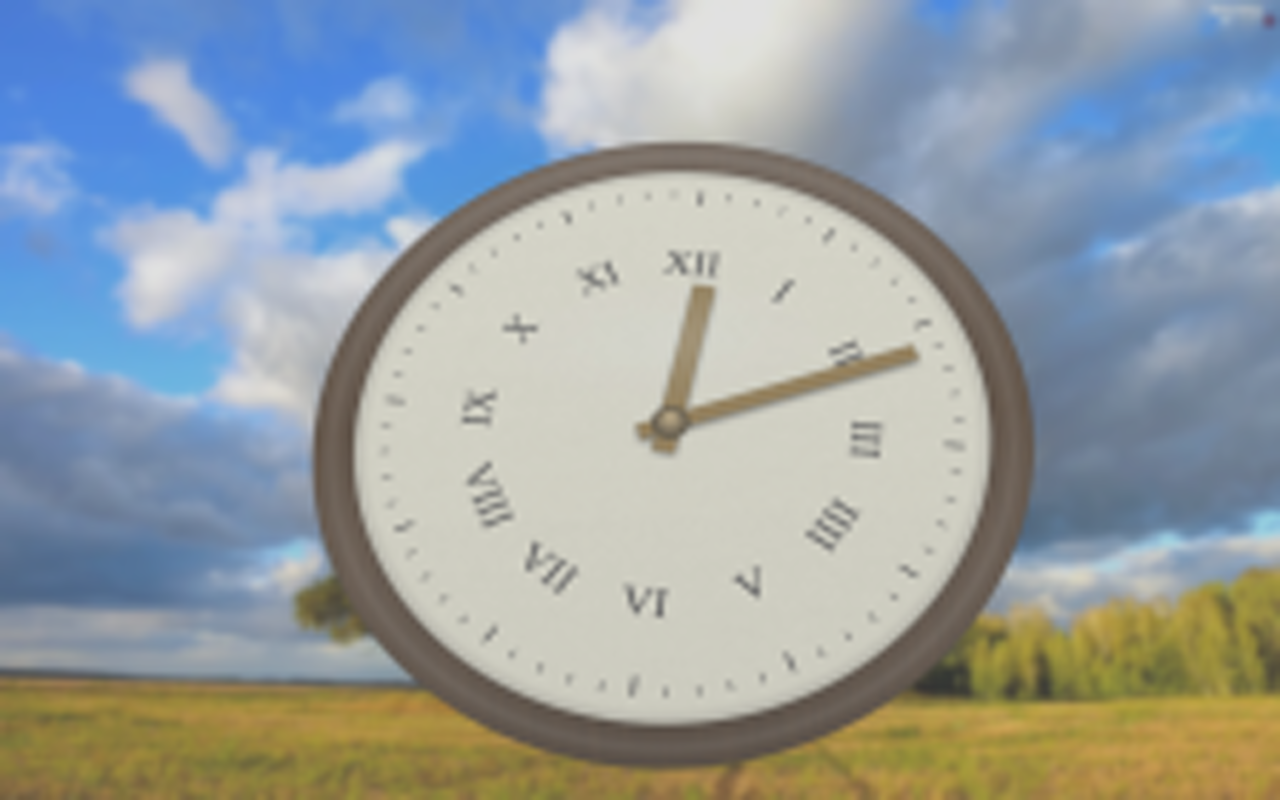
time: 12:11
